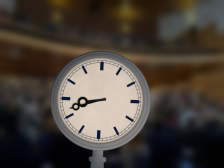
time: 8:42
